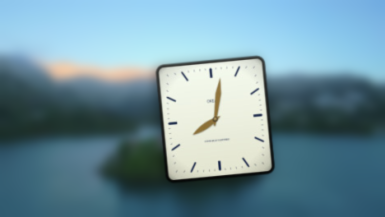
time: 8:02
